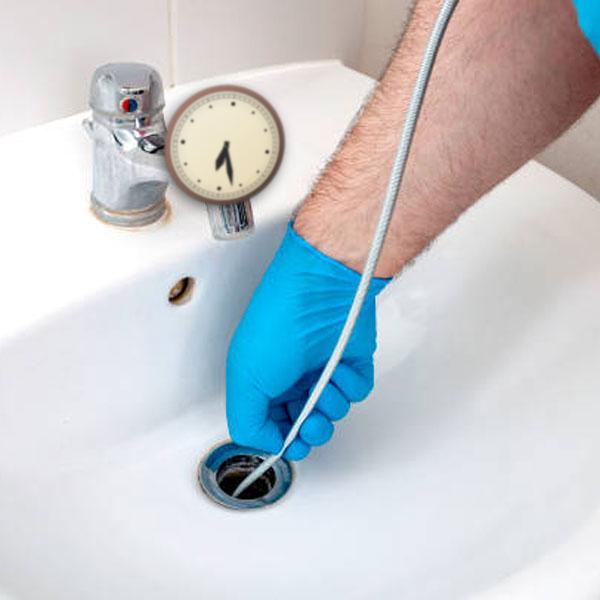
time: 6:27
